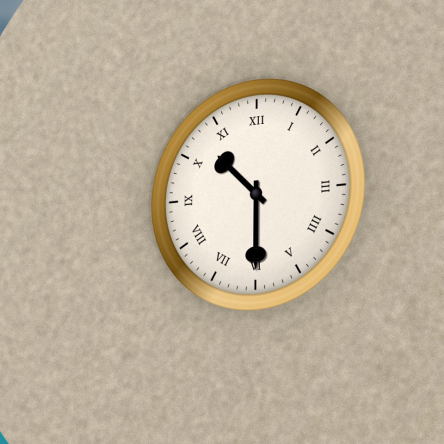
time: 10:30
